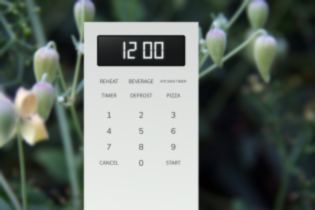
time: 12:00
